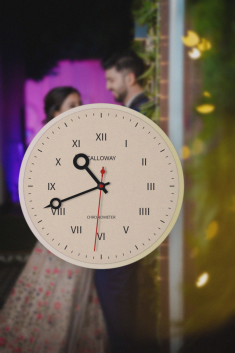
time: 10:41:31
